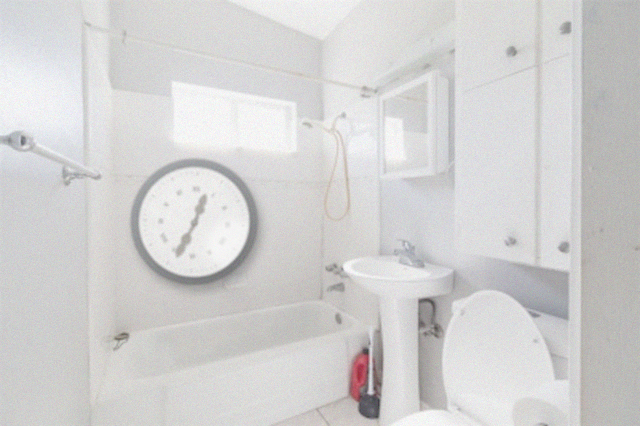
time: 12:34
